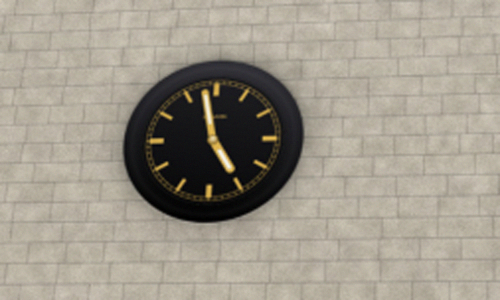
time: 4:58
